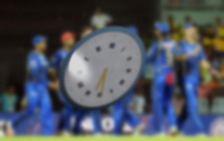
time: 6:29
